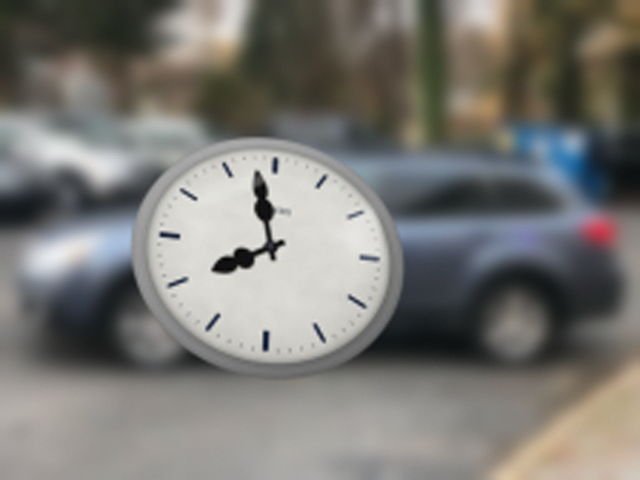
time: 7:58
